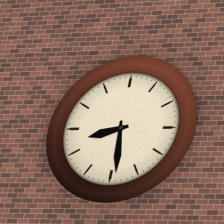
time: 8:29
